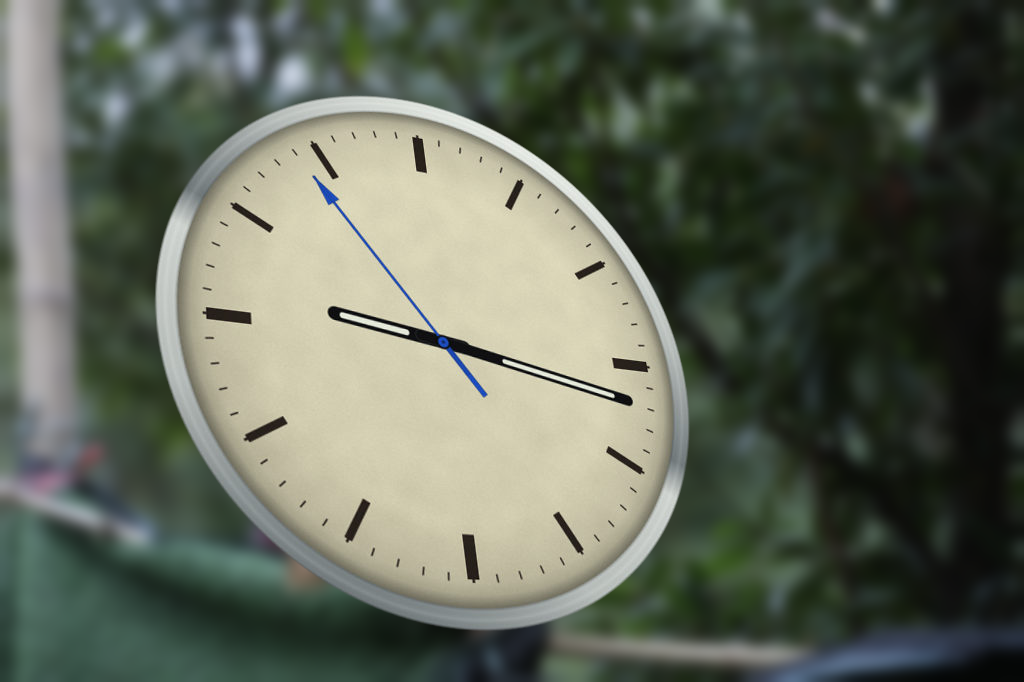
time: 9:16:54
